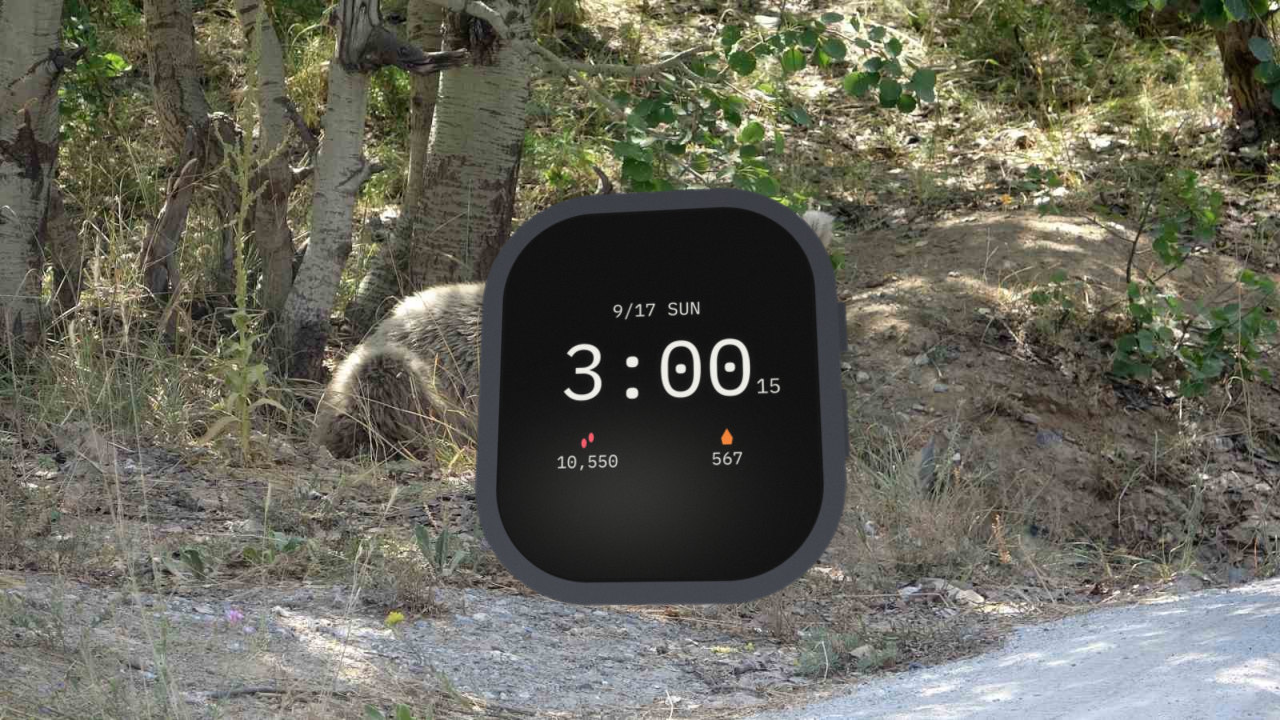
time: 3:00:15
